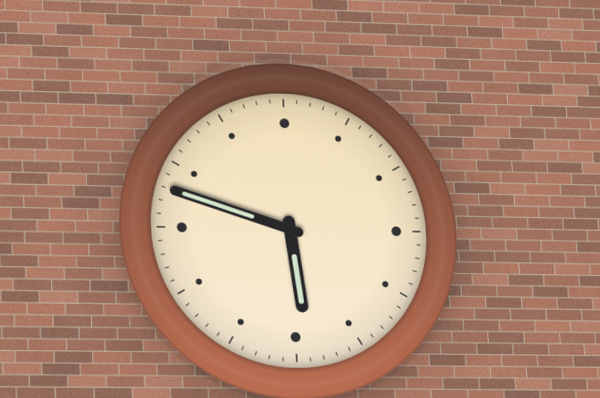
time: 5:48
